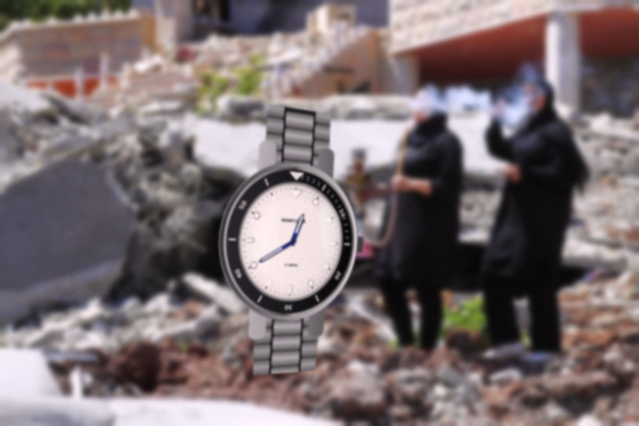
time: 12:40
